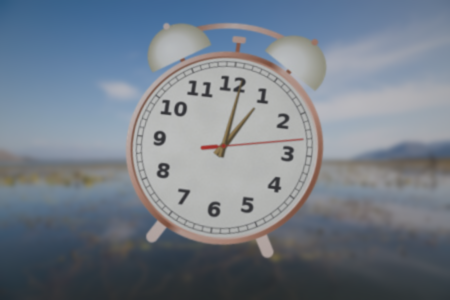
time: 1:01:13
